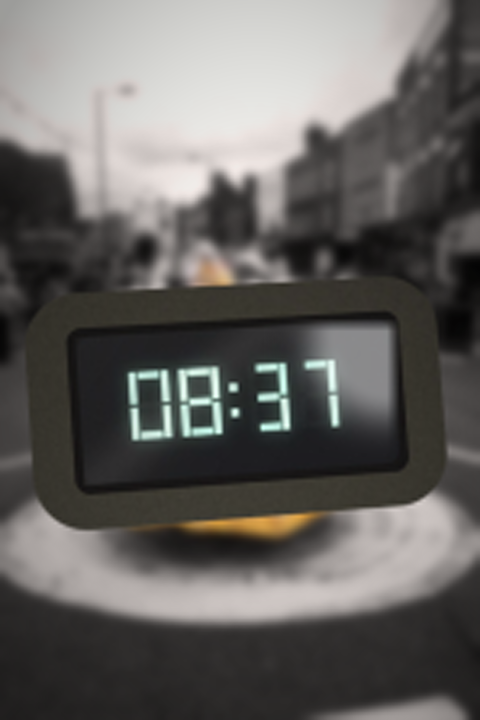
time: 8:37
